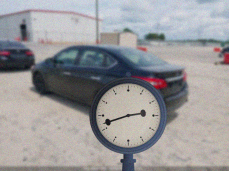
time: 2:42
